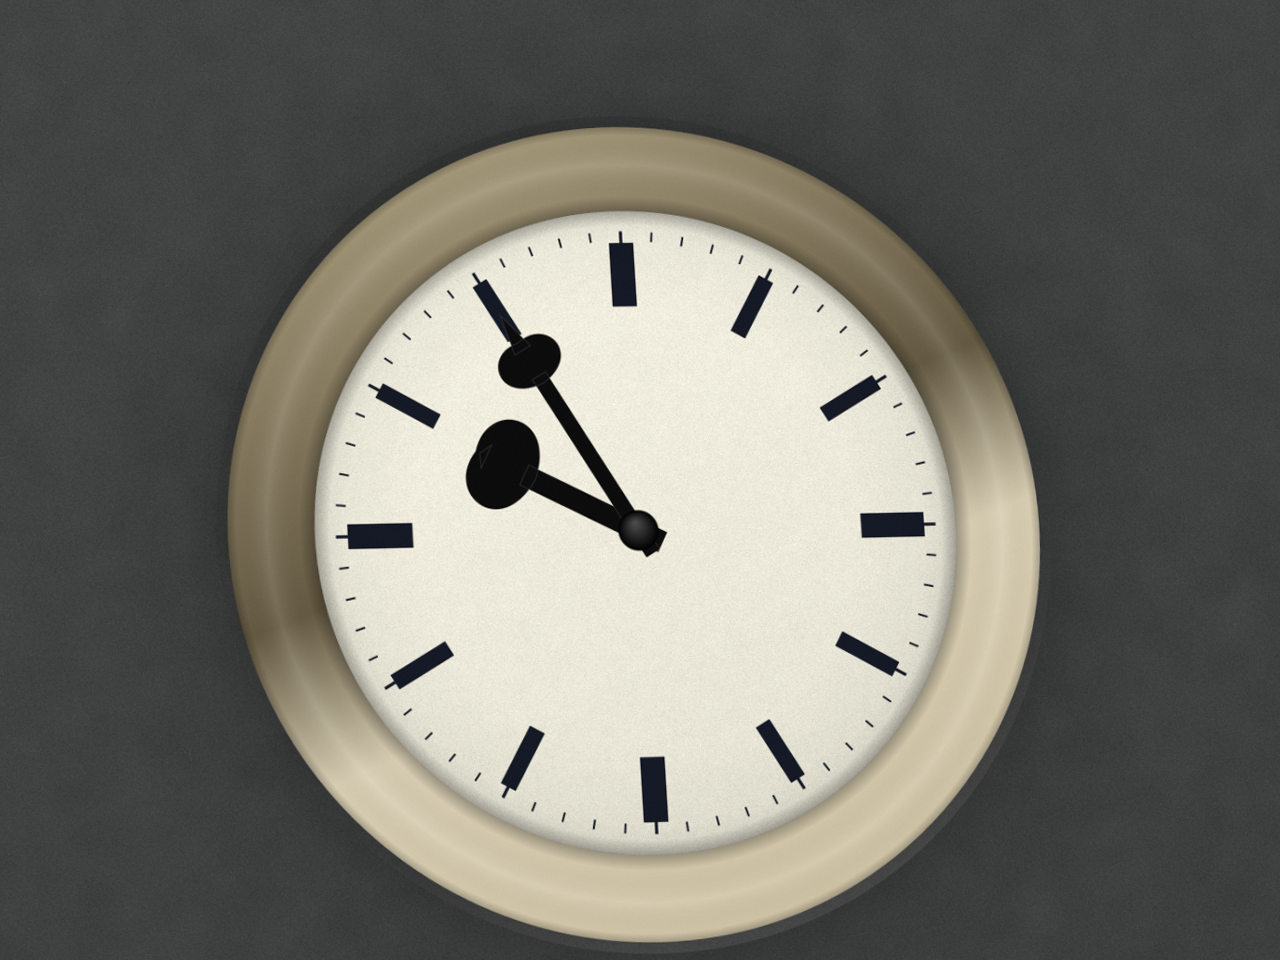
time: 9:55
